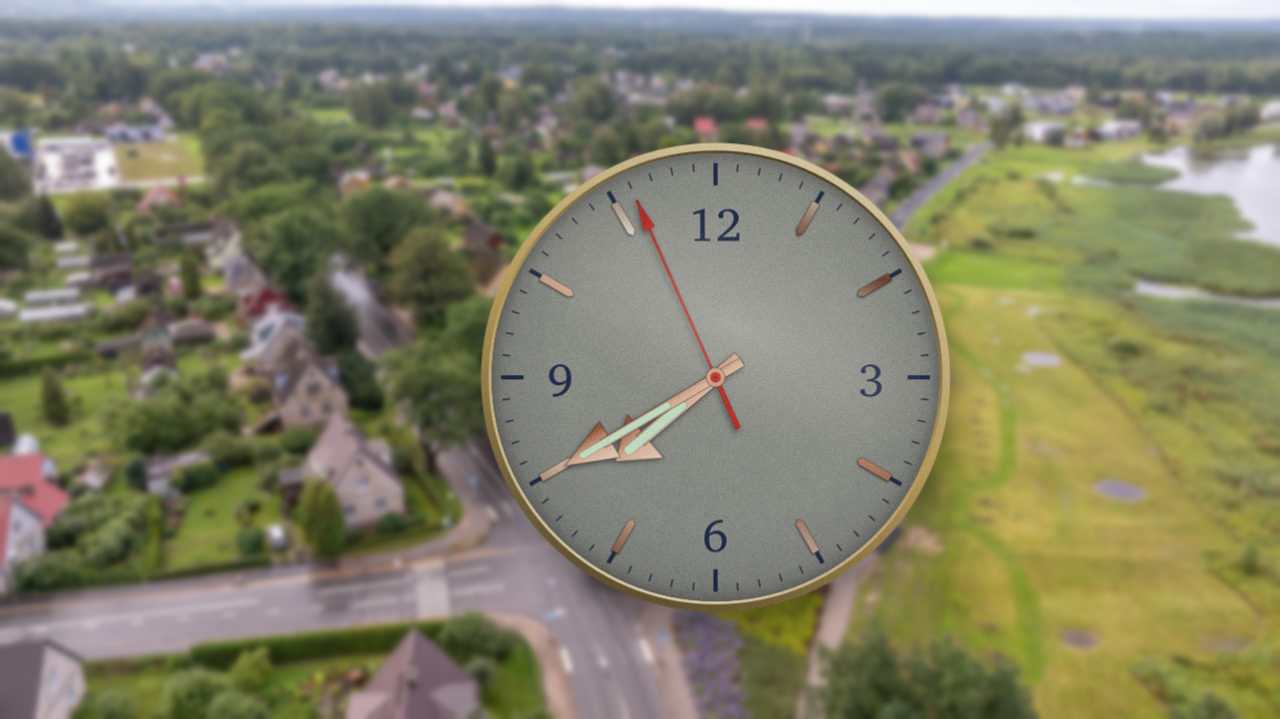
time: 7:39:56
